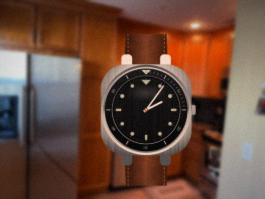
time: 2:06
